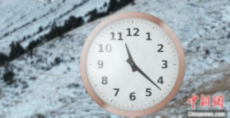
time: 11:22
